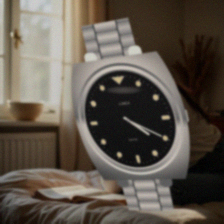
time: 4:20
